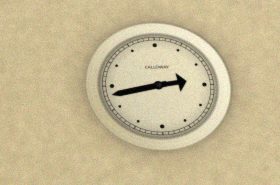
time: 2:43
